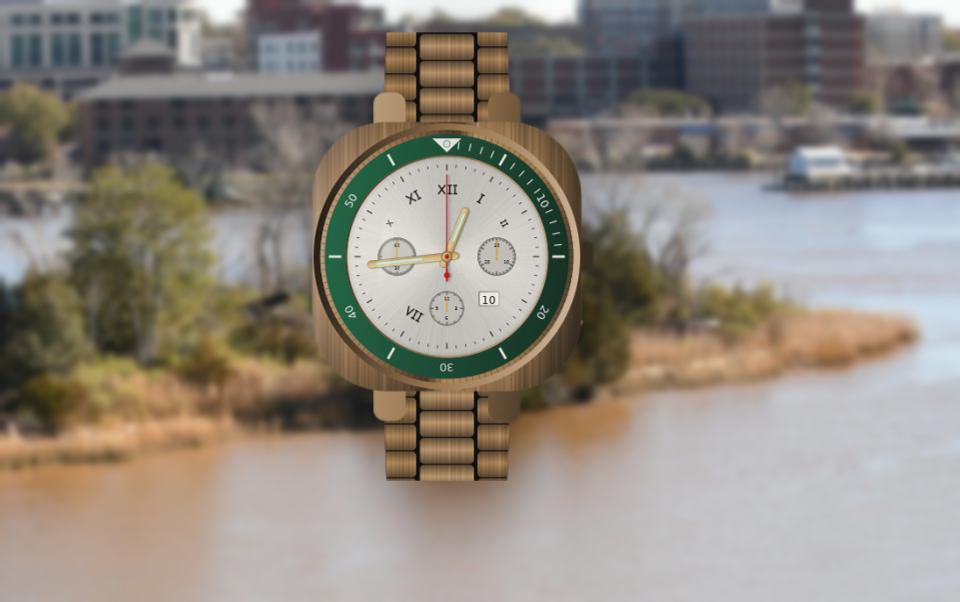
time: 12:44
